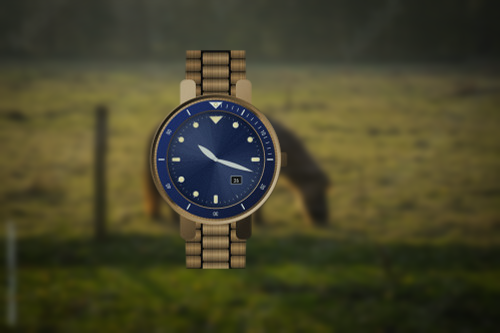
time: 10:18
